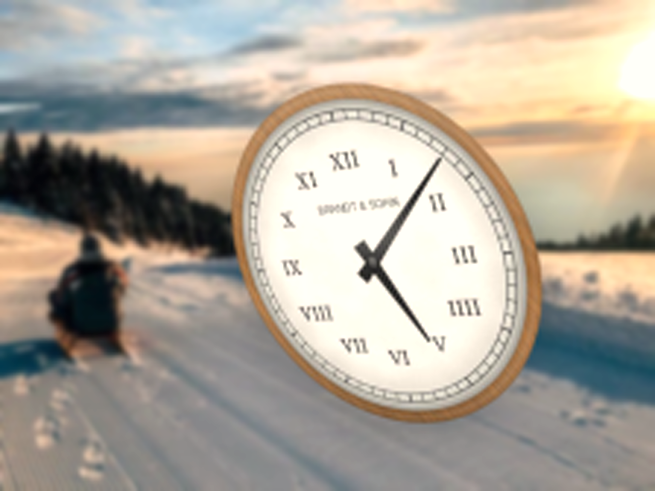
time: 5:08
